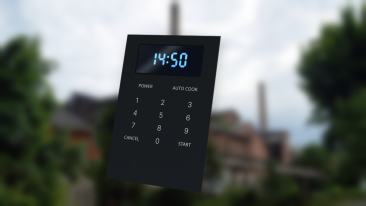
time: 14:50
